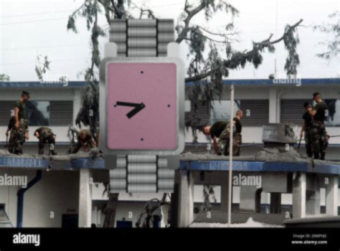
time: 7:46
